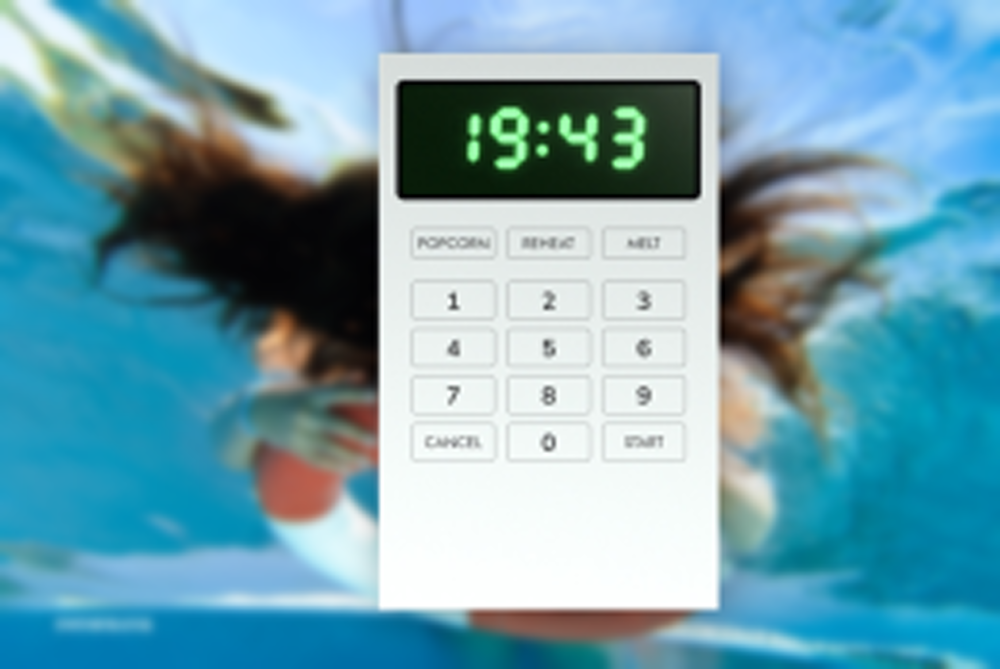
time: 19:43
